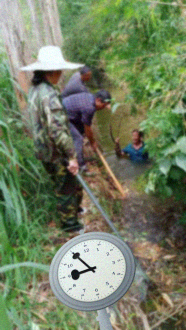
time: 8:55
